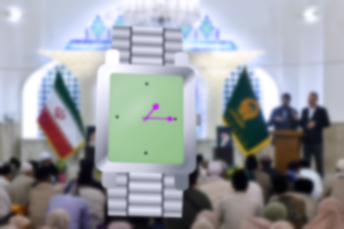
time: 1:15
